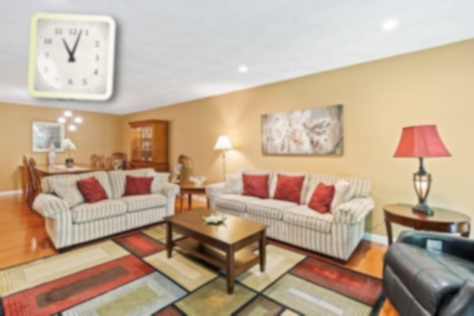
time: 11:03
